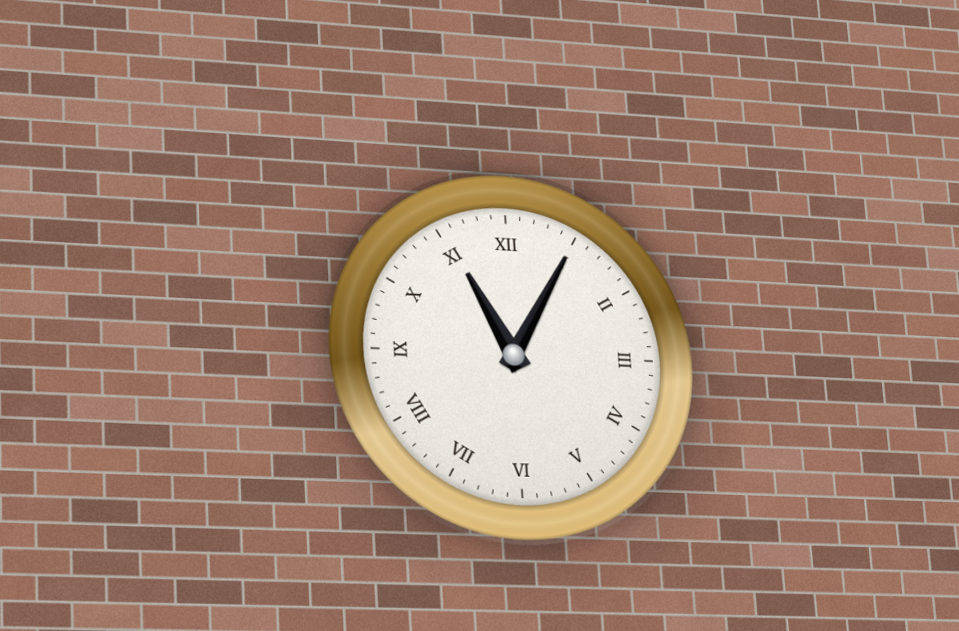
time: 11:05
